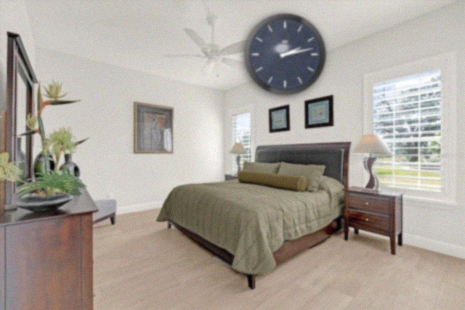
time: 2:13
